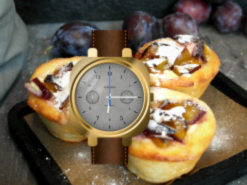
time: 6:15
